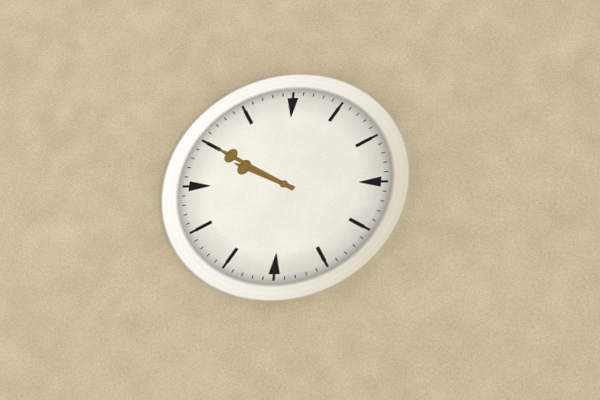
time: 9:50
